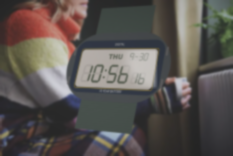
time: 10:56:16
